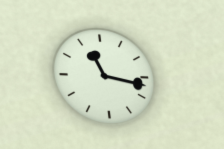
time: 11:17
